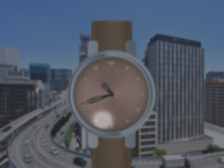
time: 10:42
